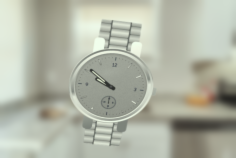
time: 9:51
